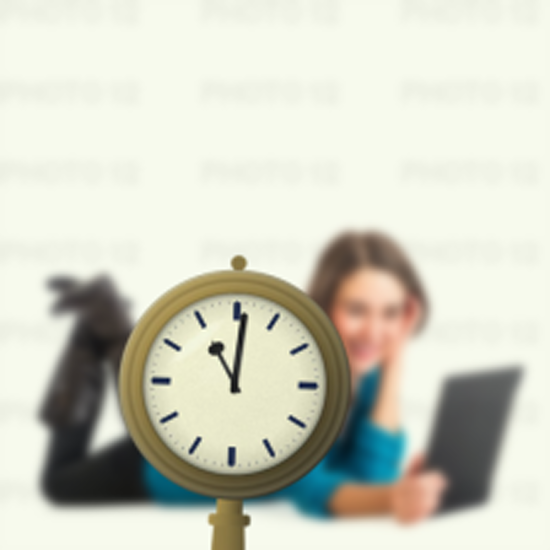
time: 11:01
